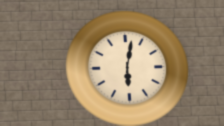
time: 6:02
